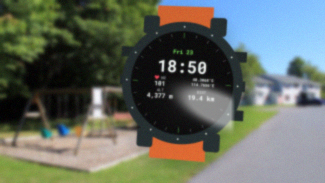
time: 18:50
